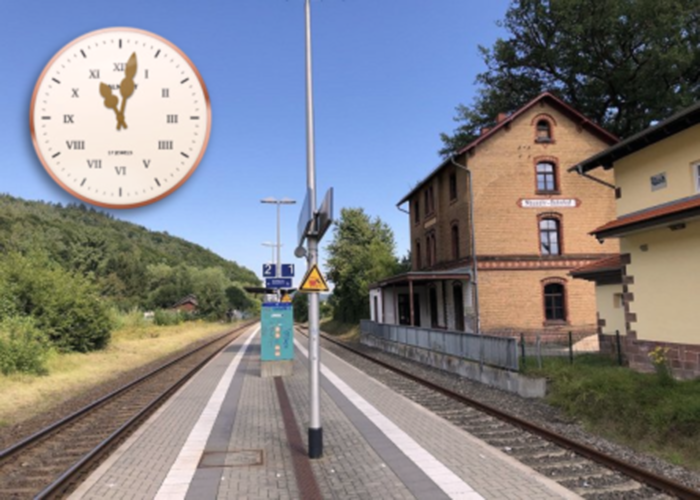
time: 11:02
